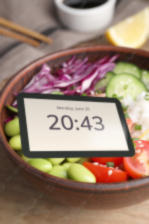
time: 20:43
